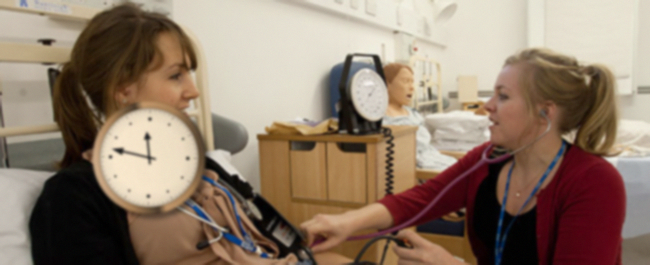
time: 11:47
